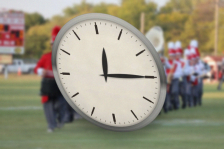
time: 12:15
